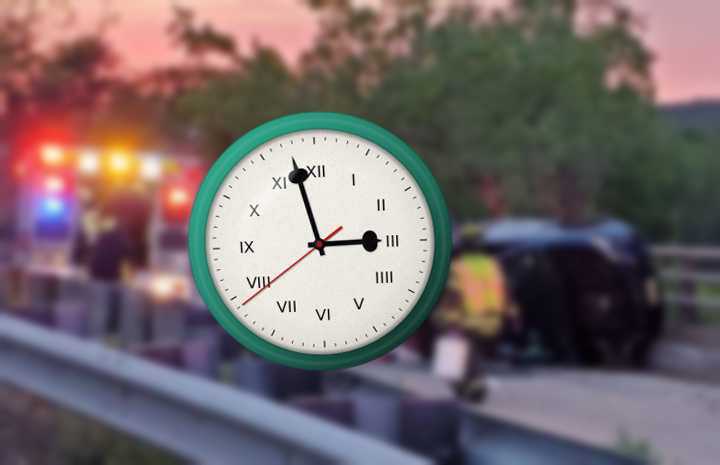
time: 2:57:39
